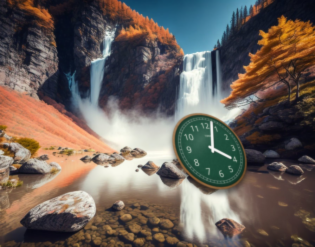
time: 4:03
